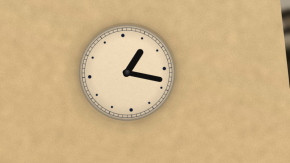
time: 1:18
